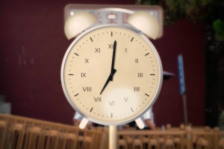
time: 7:01
